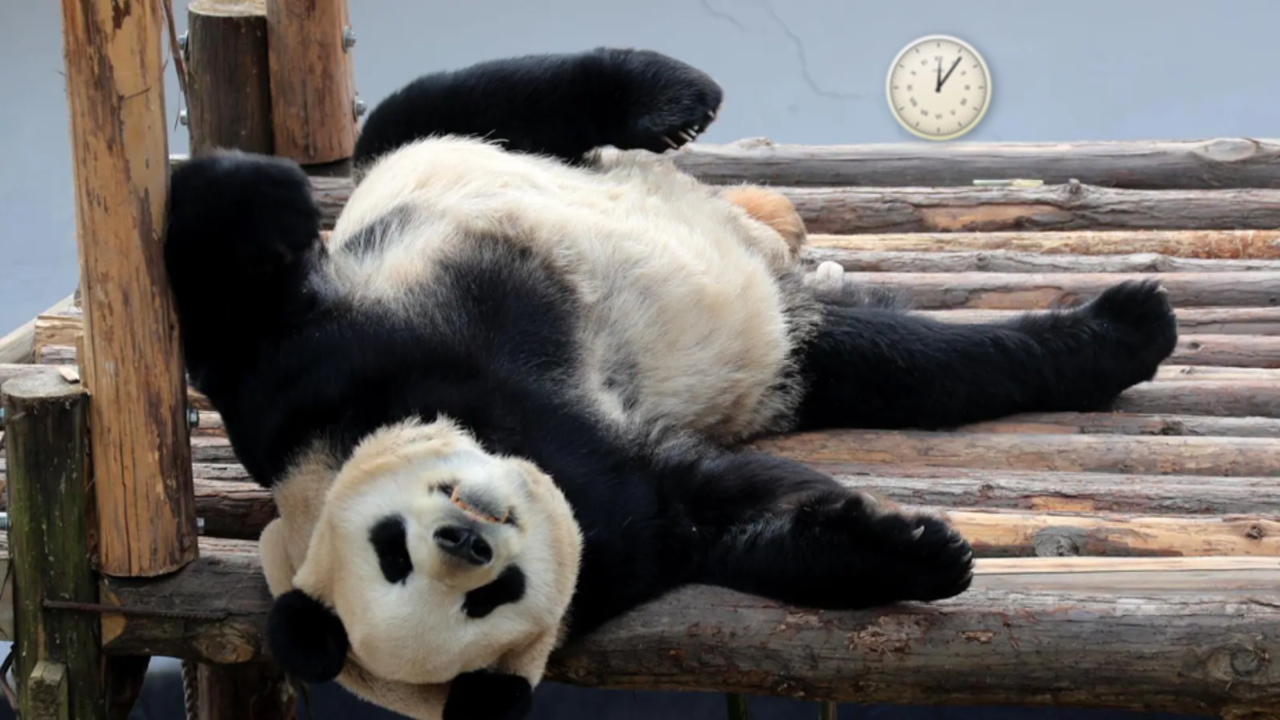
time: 12:06
